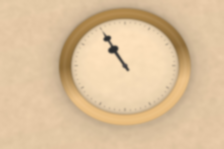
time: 10:55
